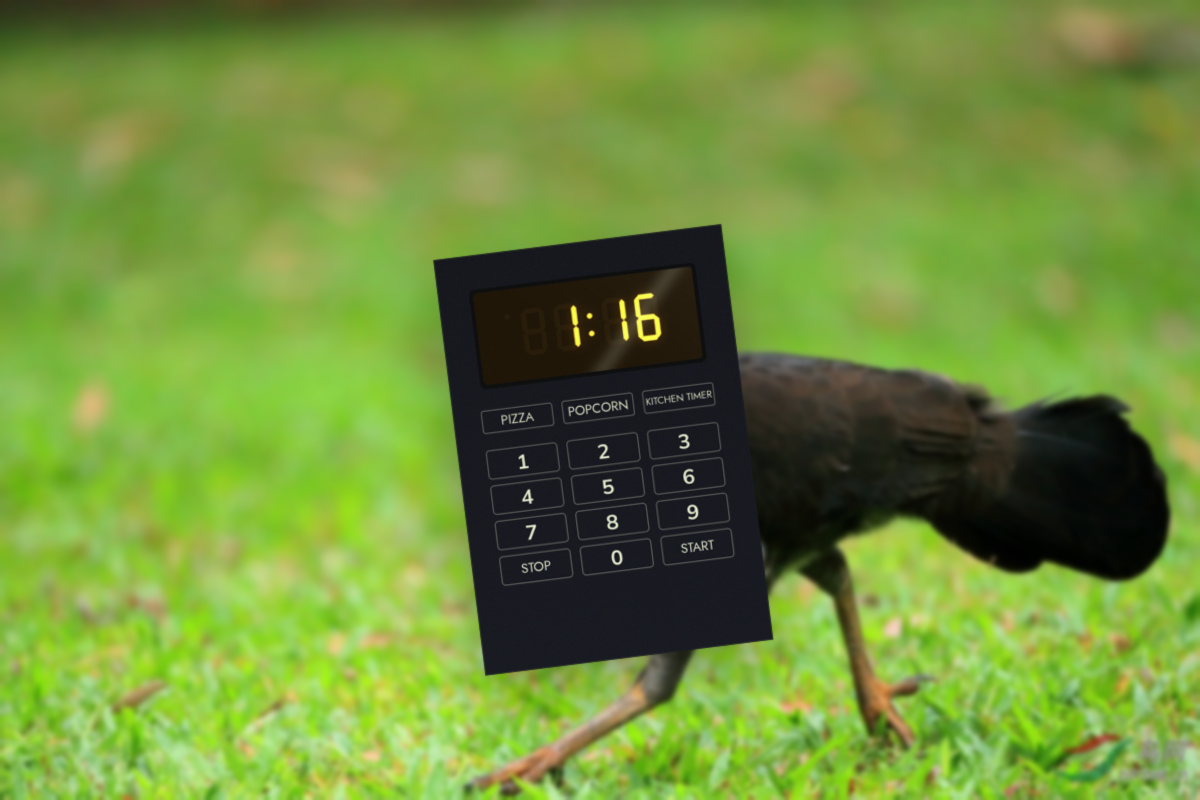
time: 1:16
